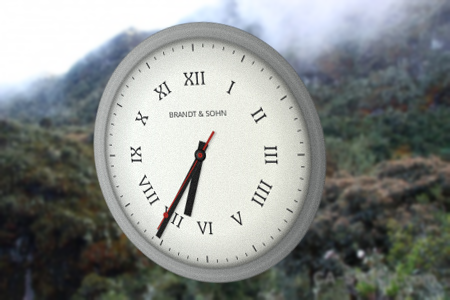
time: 6:35:36
